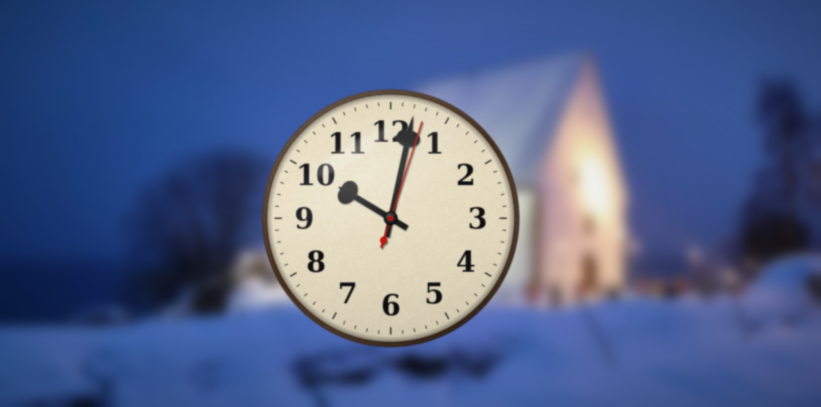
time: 10:02:03
